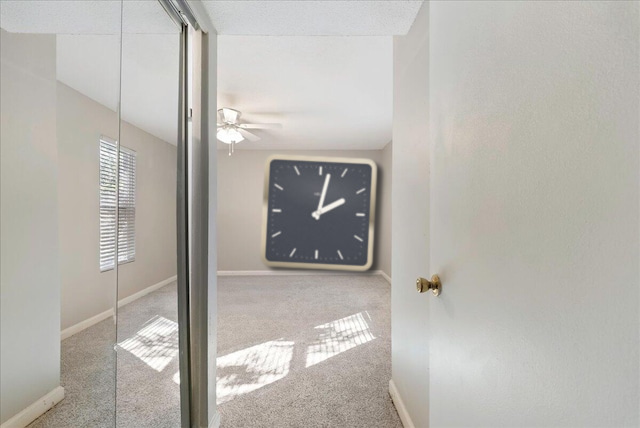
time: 2:02
